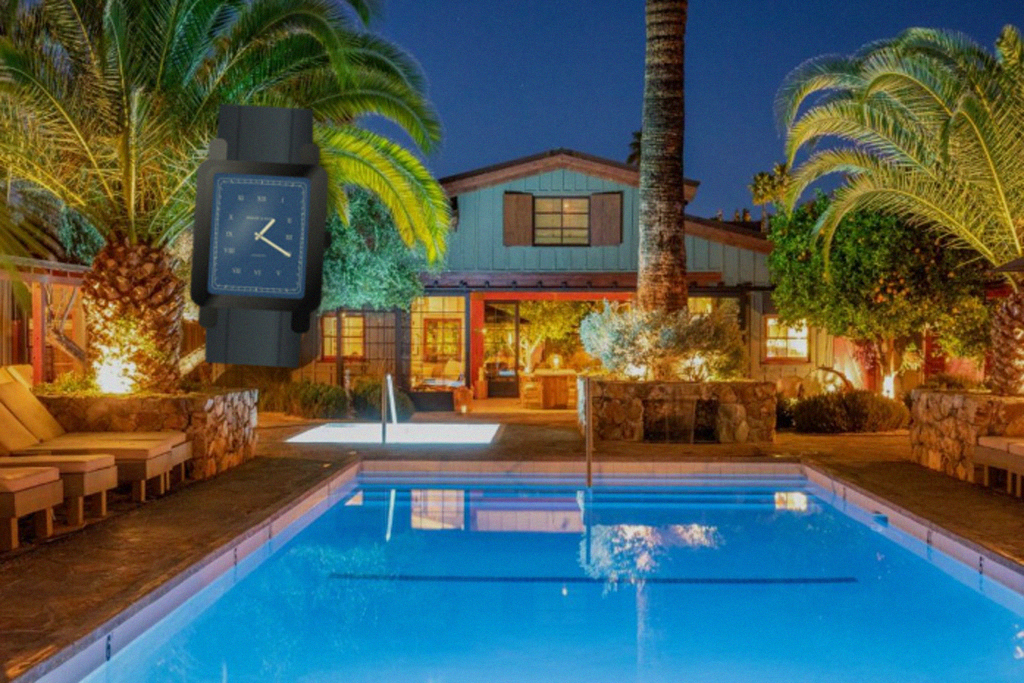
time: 1:20
